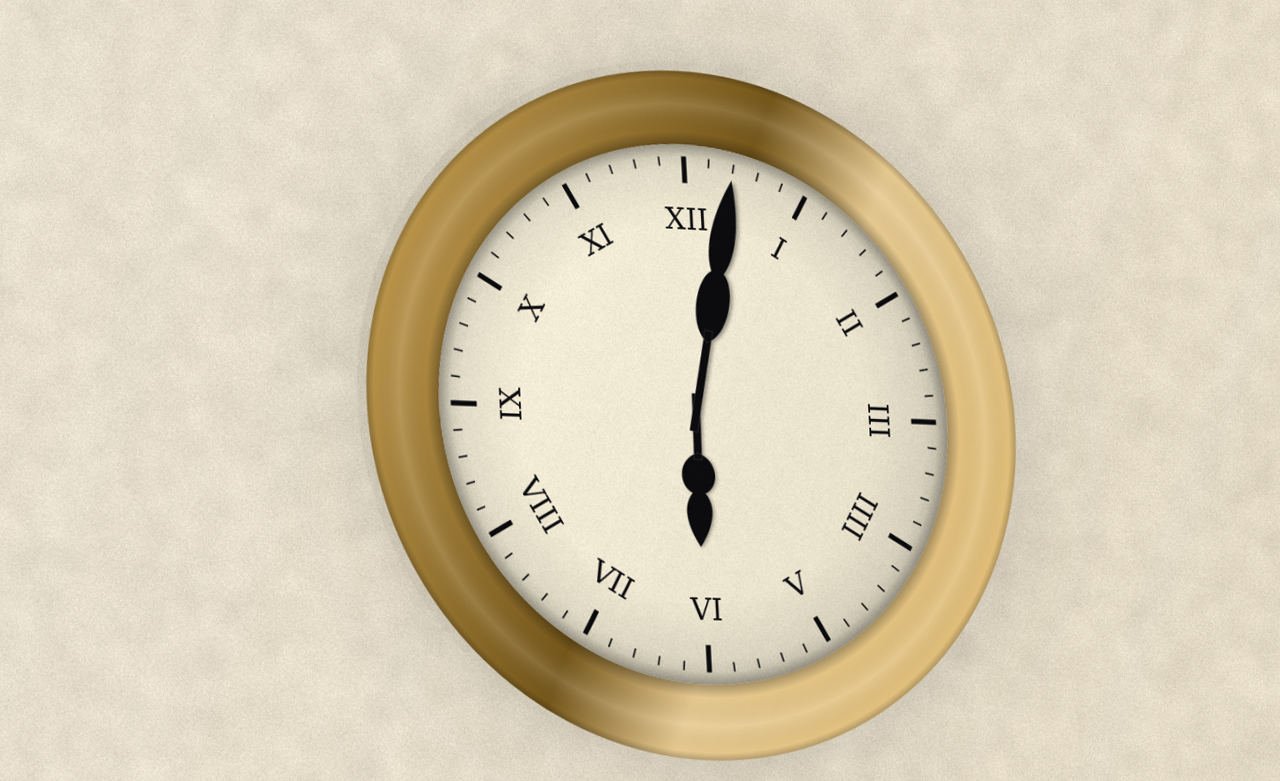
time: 6:02
